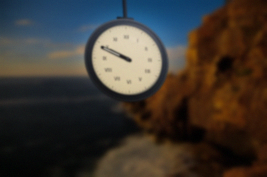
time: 9:49
